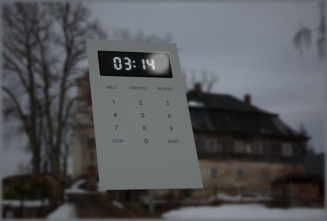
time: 3:14
